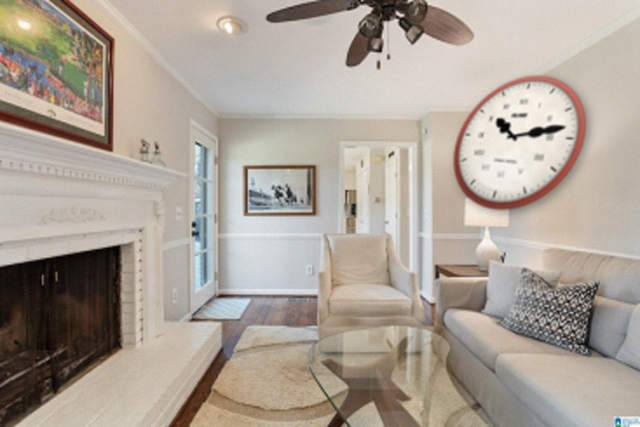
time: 10:13
